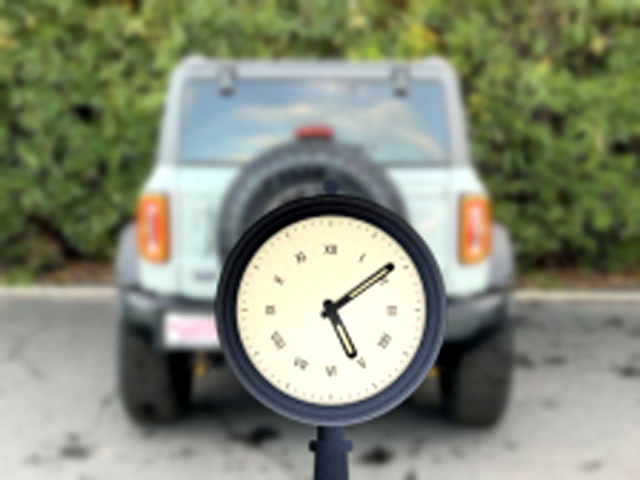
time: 5:09
